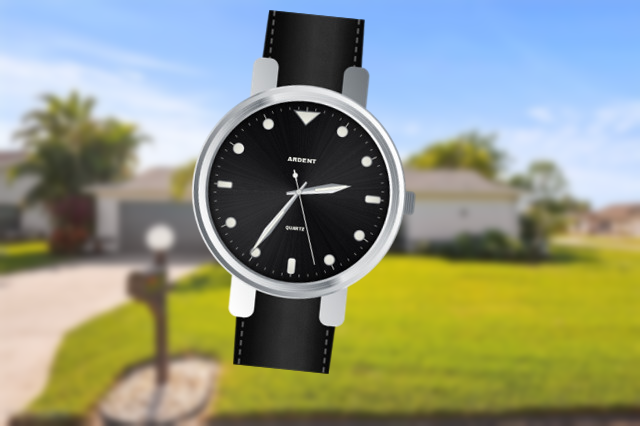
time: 2:35:27
